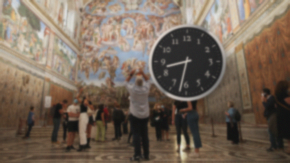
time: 8:32
